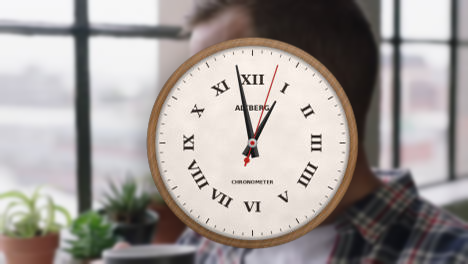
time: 12:58:03
